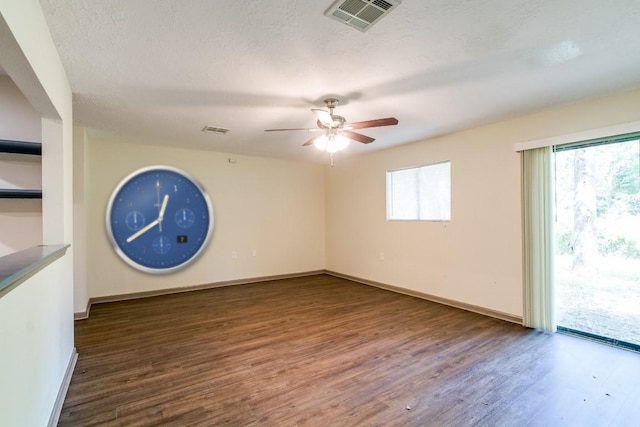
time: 12:40
